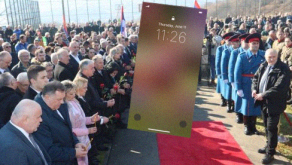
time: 11:26
